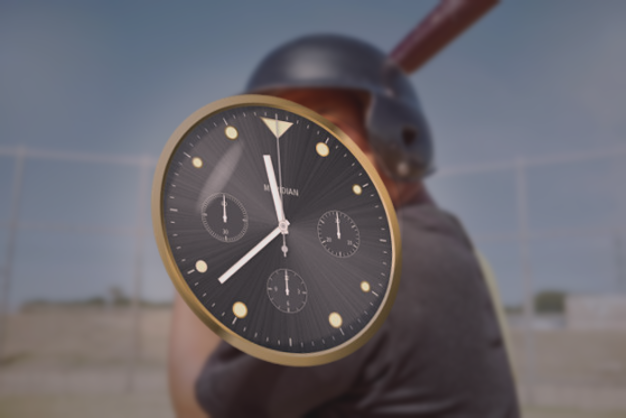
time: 11:38
